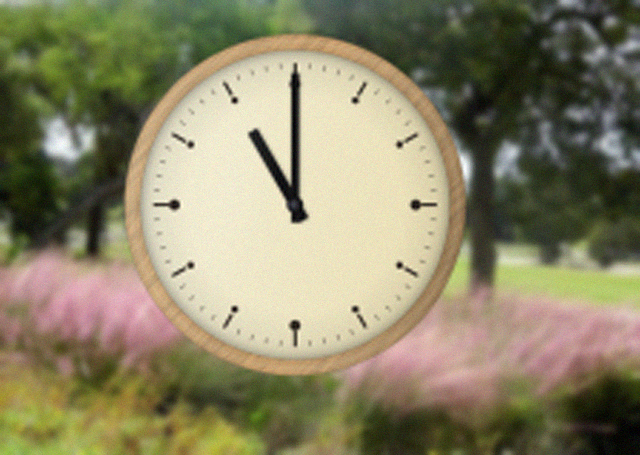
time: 11:00
